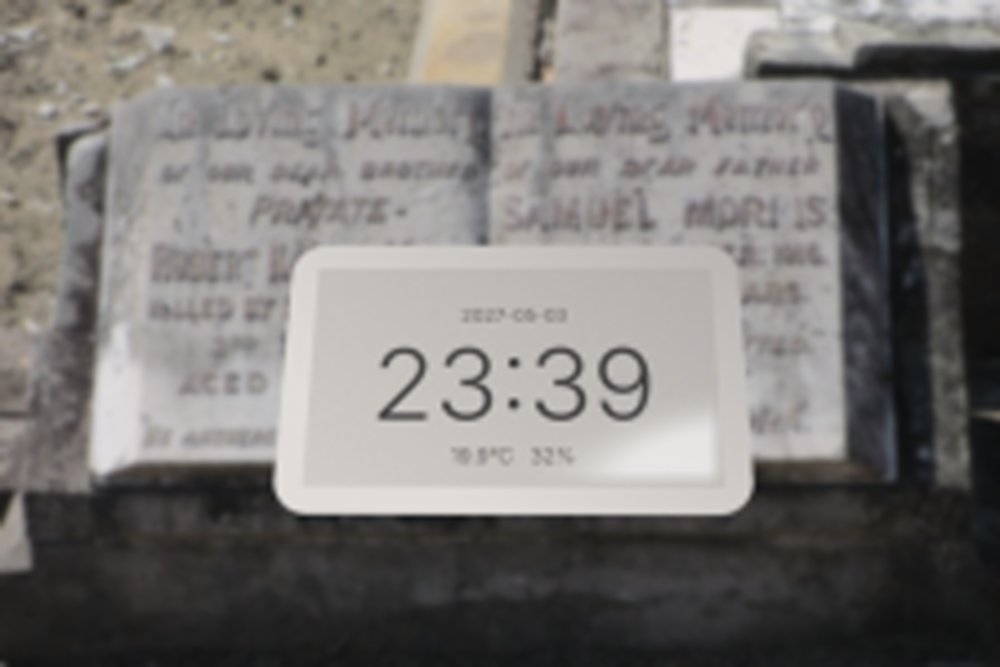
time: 23:39
